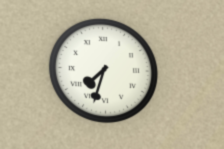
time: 7:33
